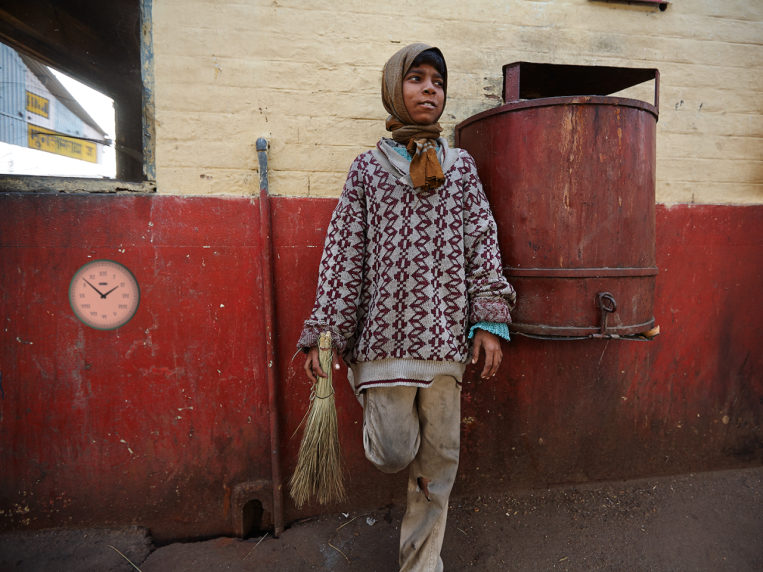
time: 1:52
